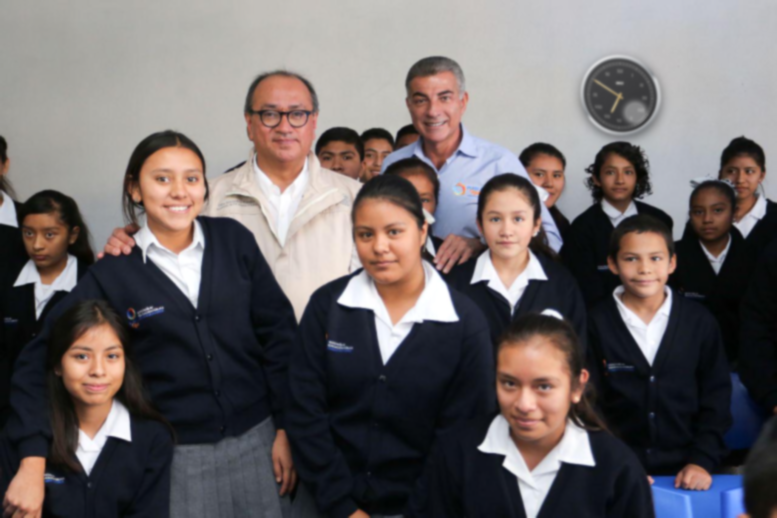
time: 6:50
